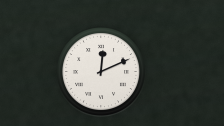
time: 12:11
